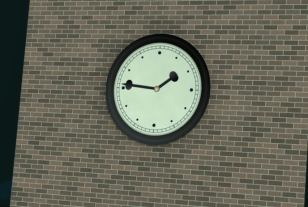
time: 1:46
